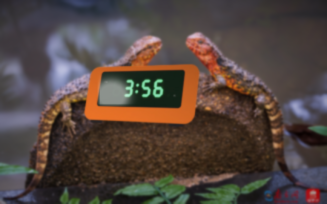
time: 3:56
